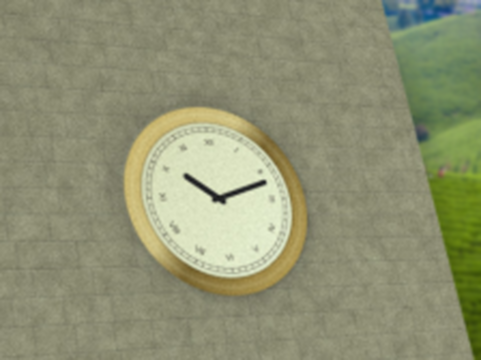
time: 10:12
